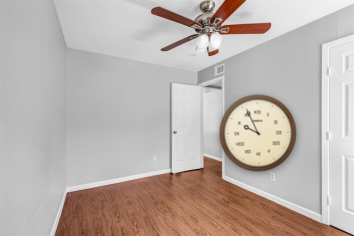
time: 9:56
